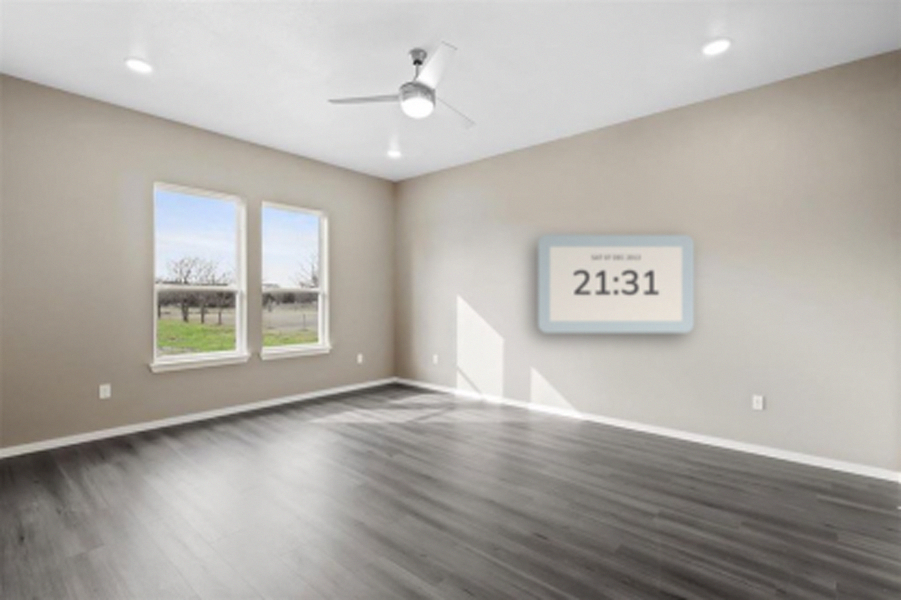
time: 21:31
